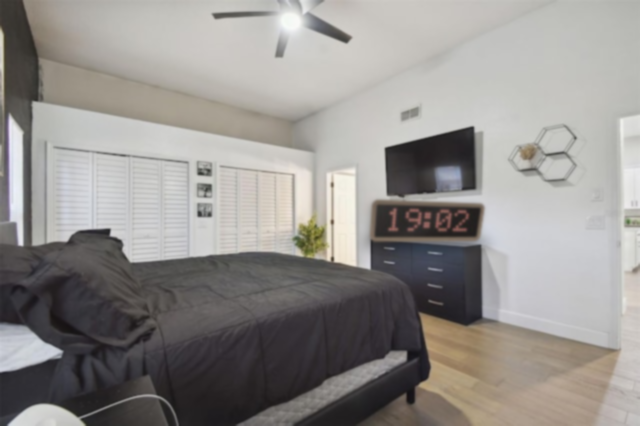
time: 19:02
